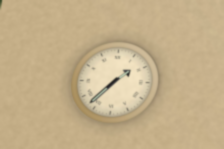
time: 1:37
